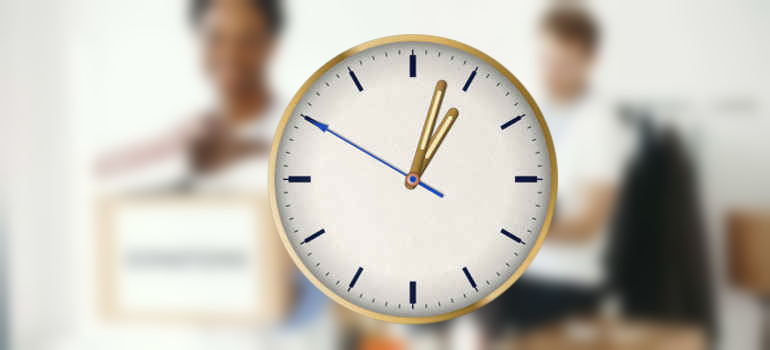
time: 1:02:50
